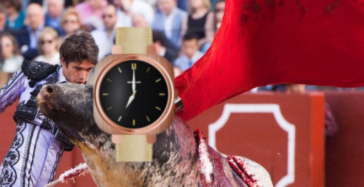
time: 7:00
